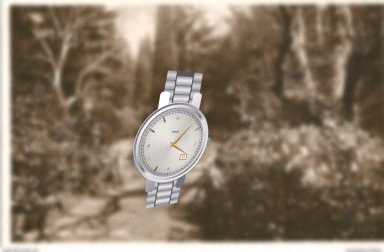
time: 4:07
